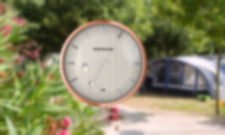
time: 8:35
